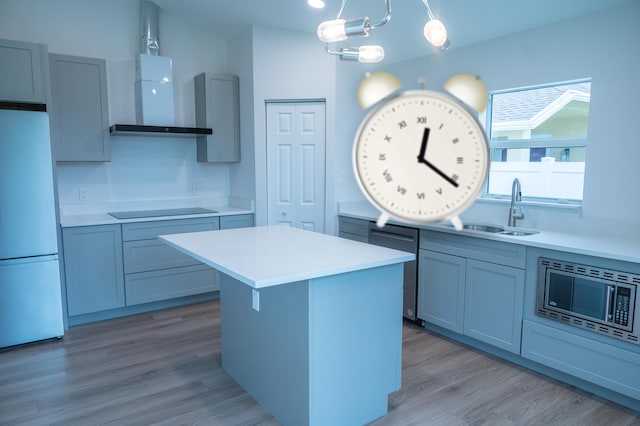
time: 12:21
